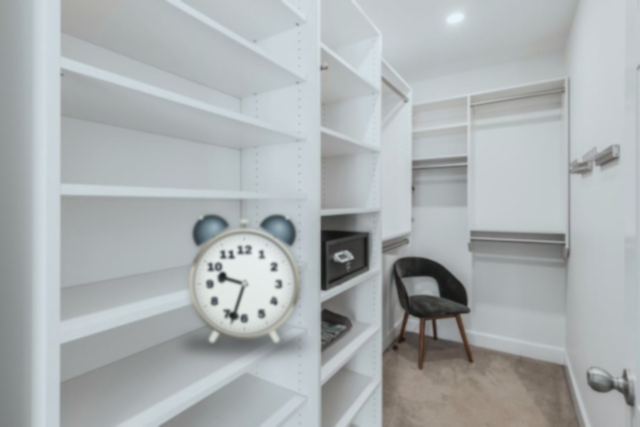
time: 9:33
